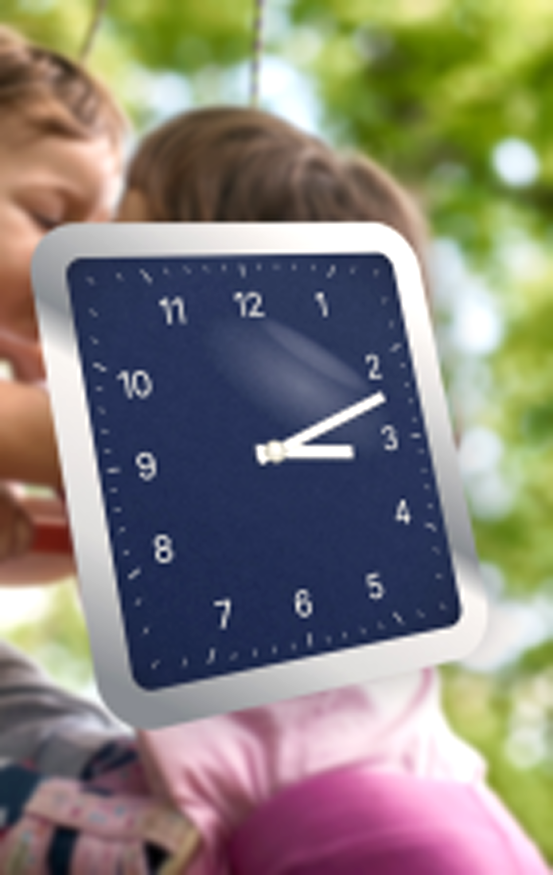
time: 3:12
